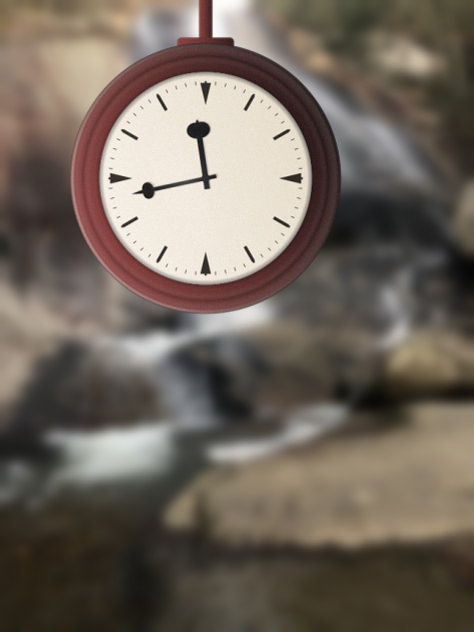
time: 11:43
